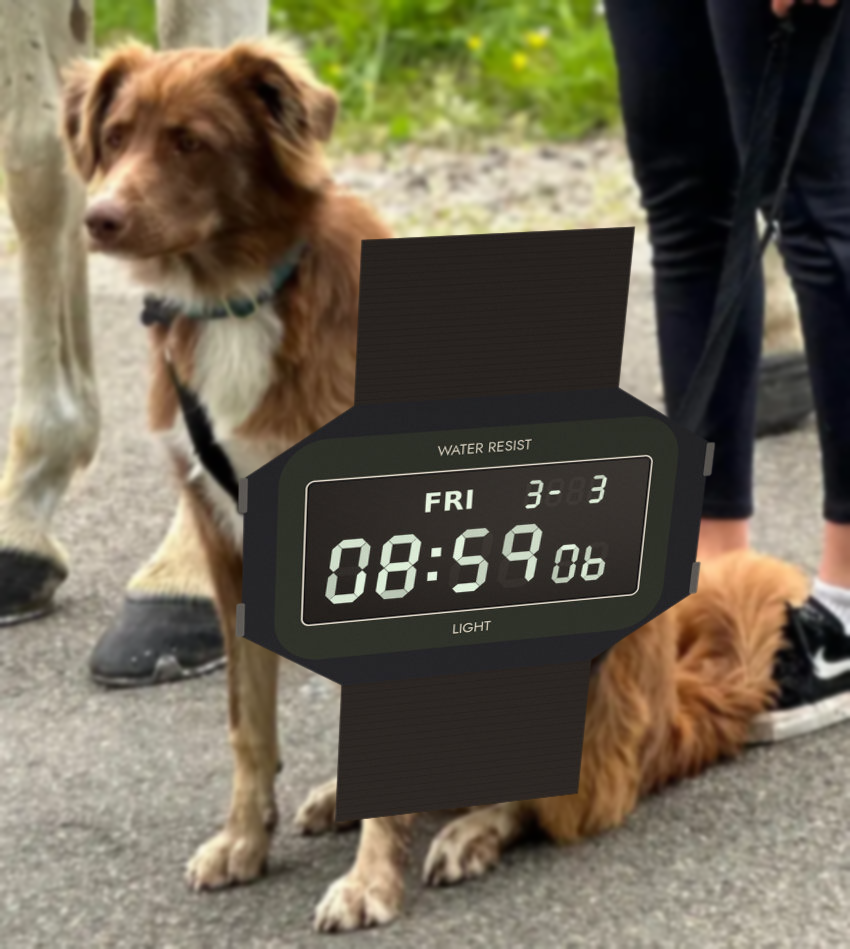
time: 8:59:06
